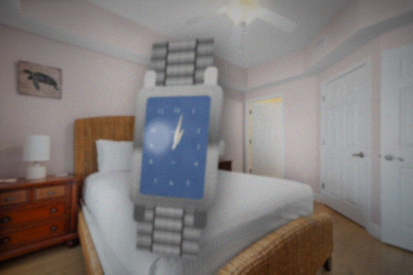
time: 1:02
